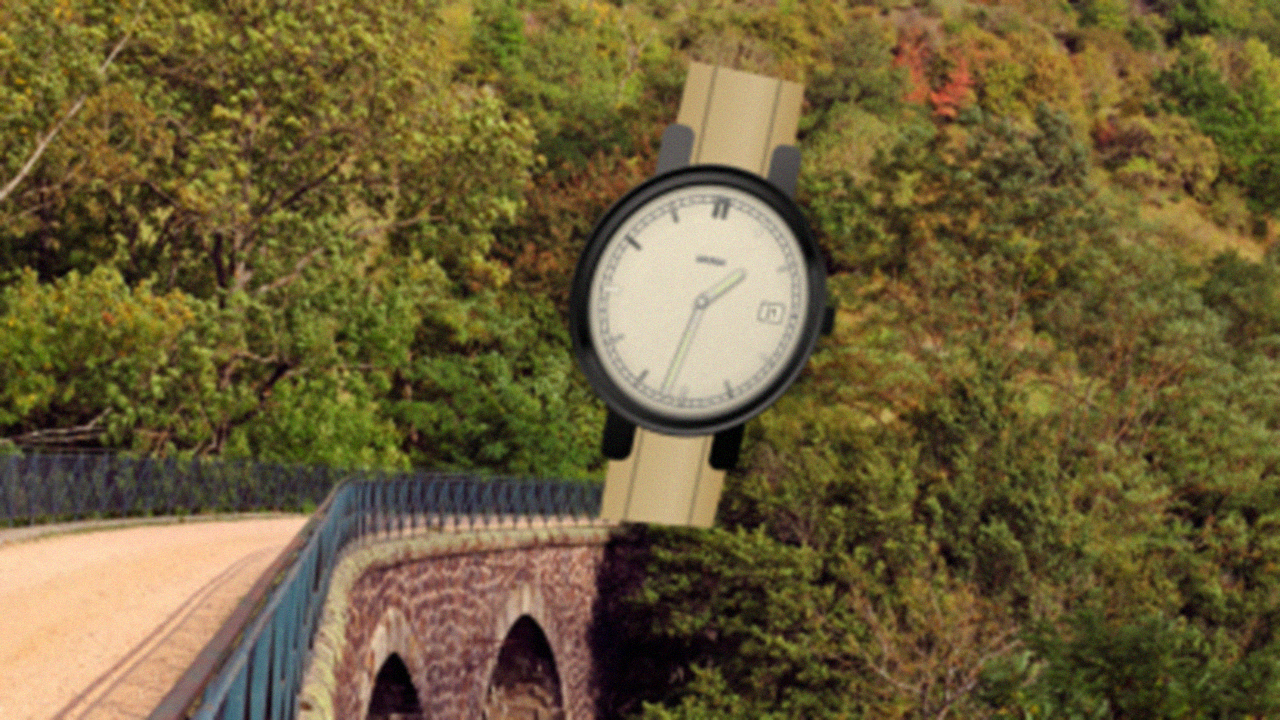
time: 1:32
